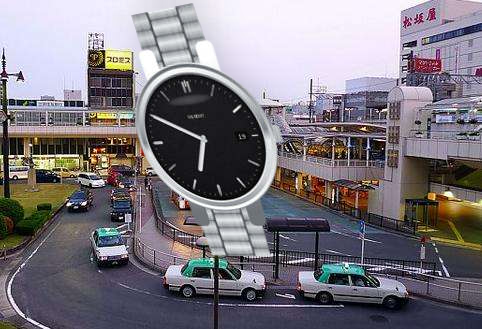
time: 6:50
